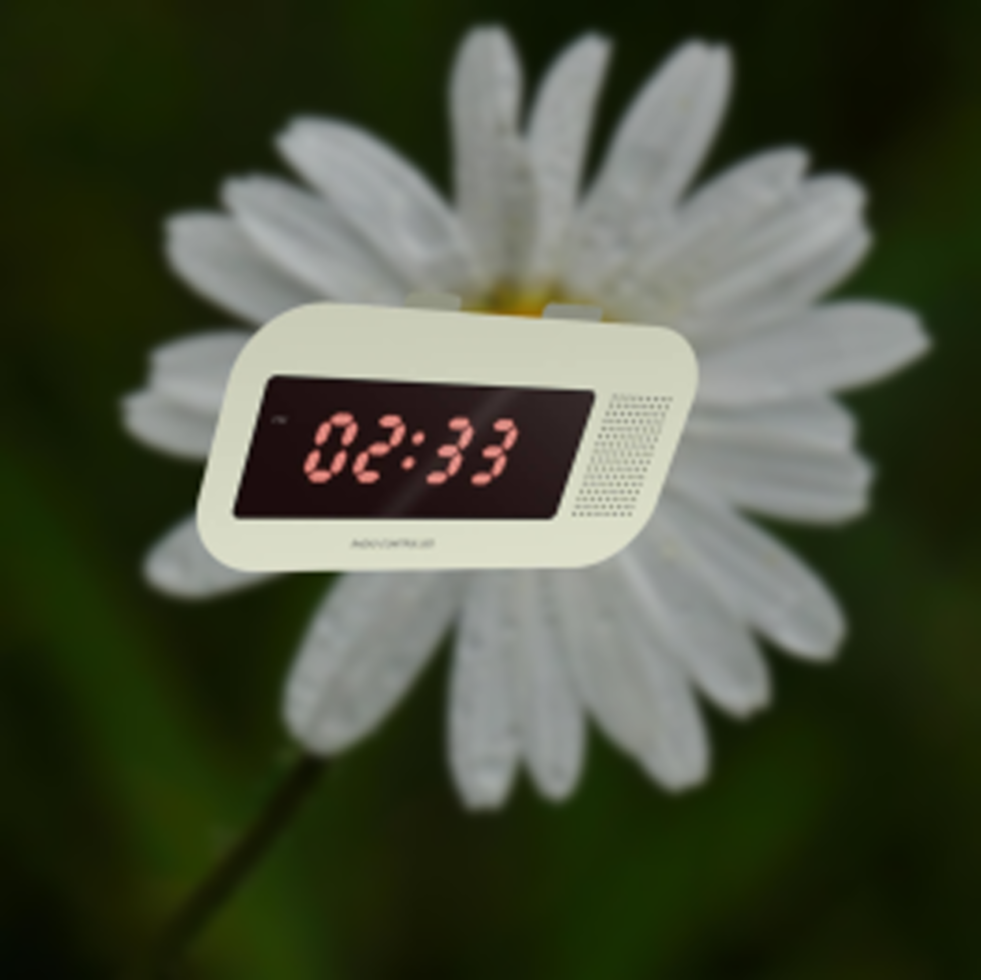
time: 2:33
